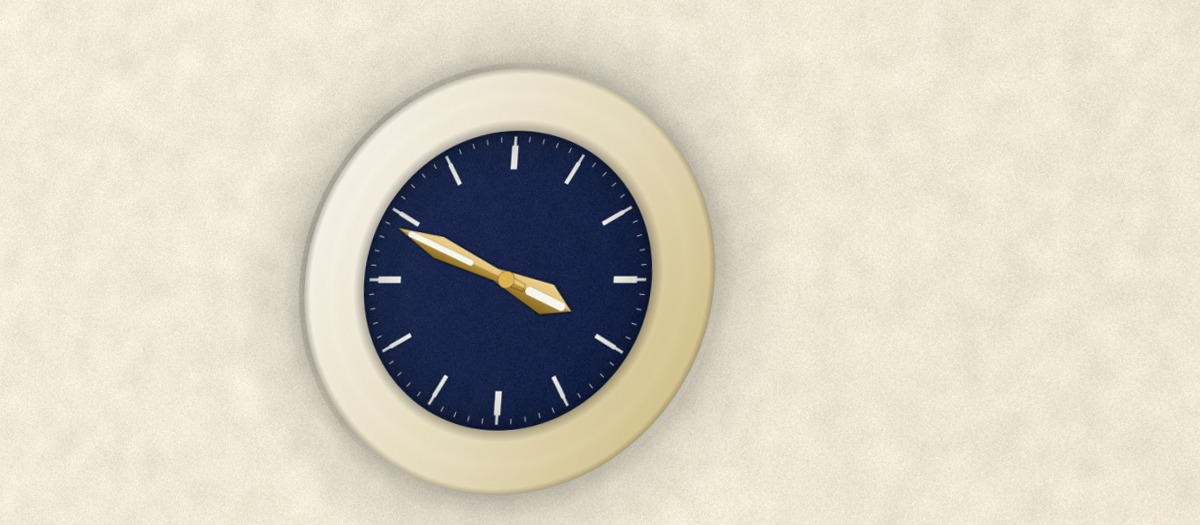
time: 3:49
